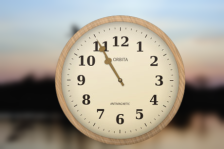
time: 10:55
